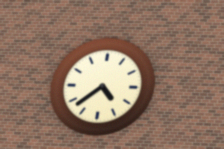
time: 4:38
